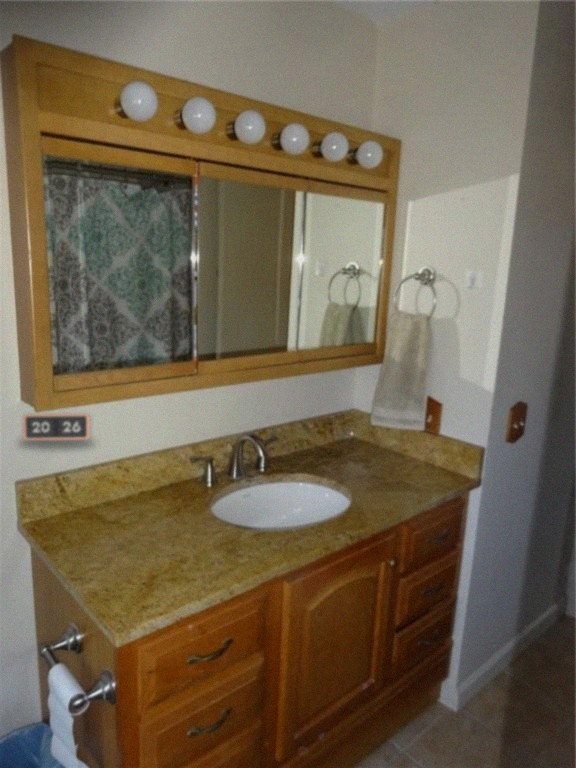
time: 20:26
